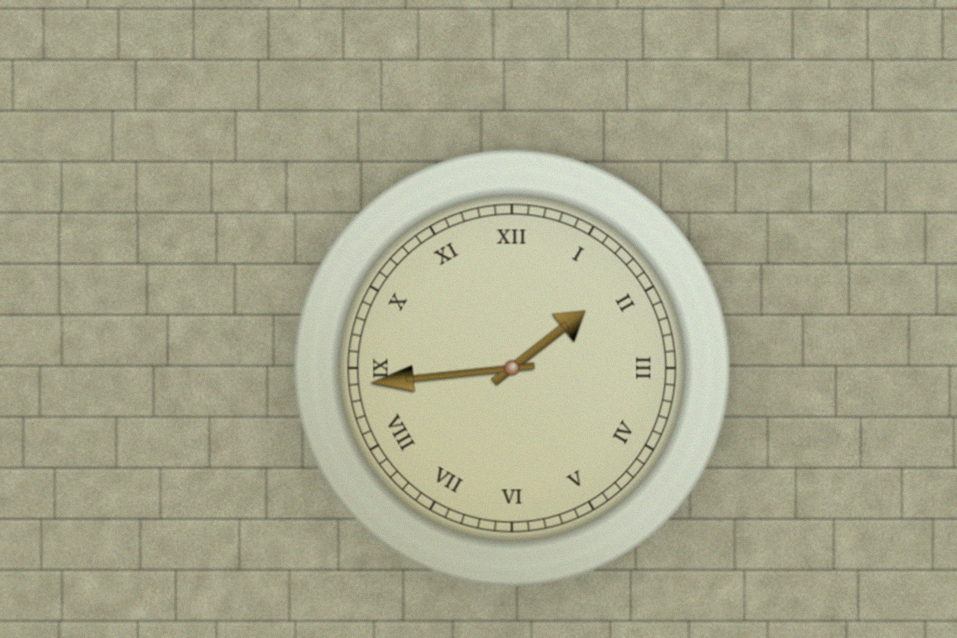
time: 1:44
